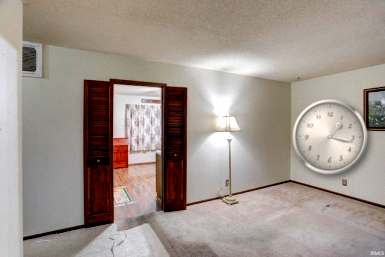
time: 1:17
